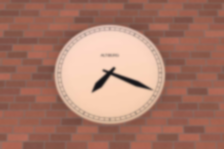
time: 7:19
